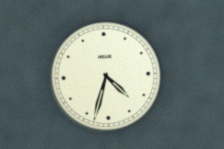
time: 4:33
